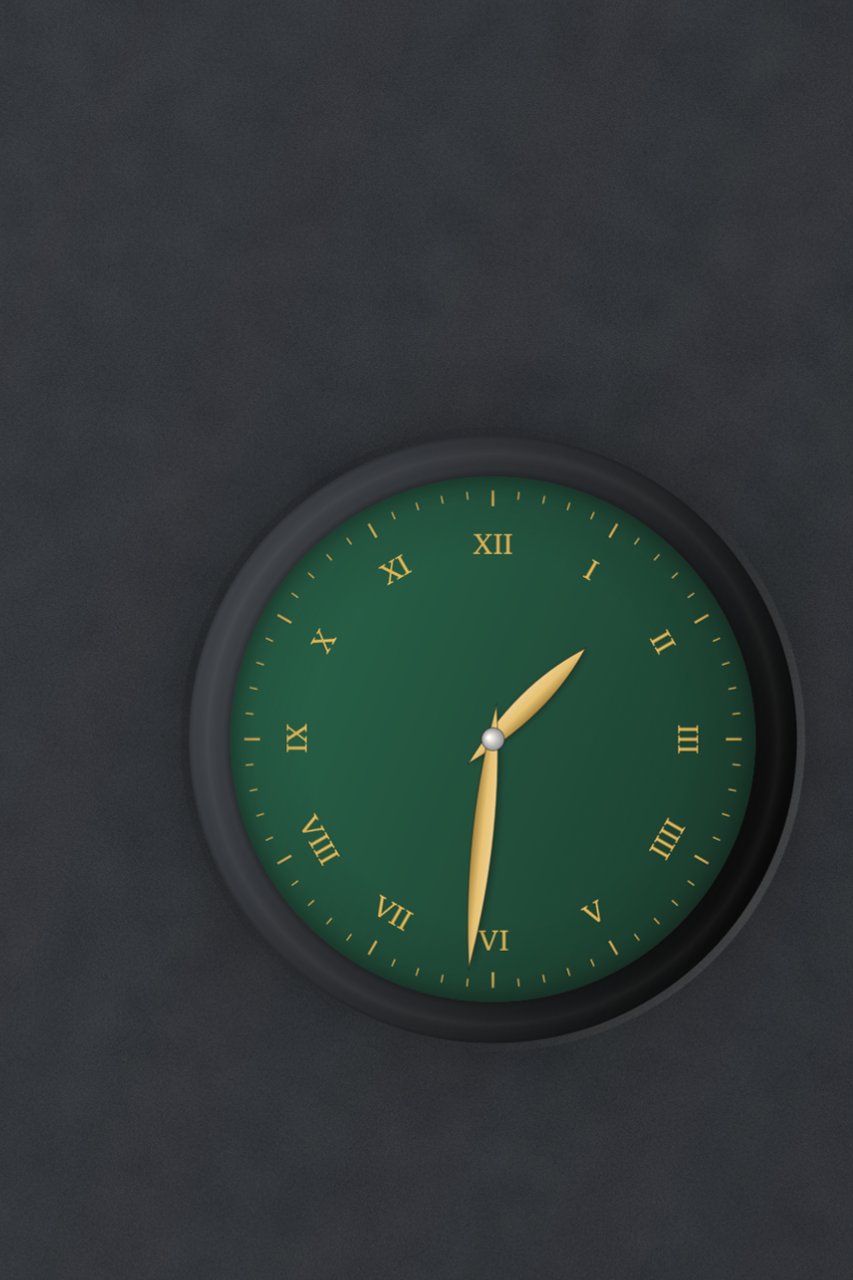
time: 1:31
